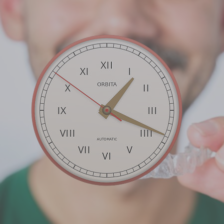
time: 1:18:51
